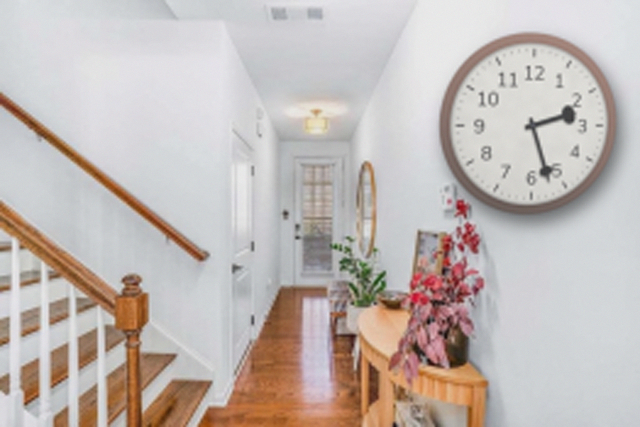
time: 2:27
